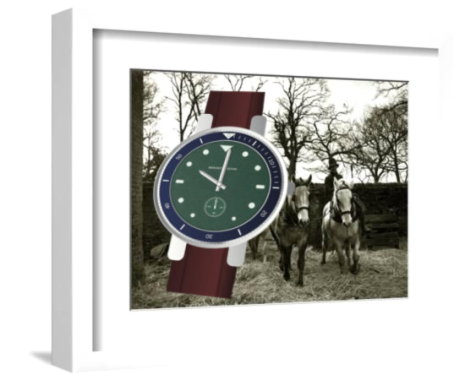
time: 10:01
